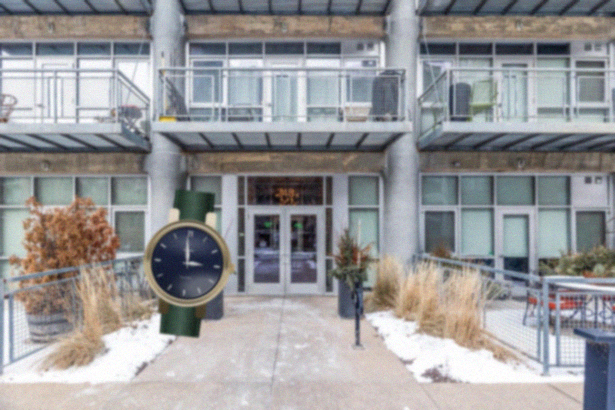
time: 2:59
